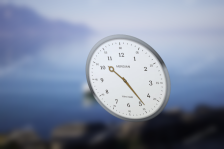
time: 10:24
